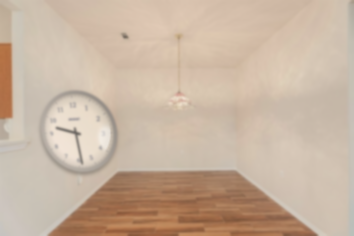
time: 9:29
